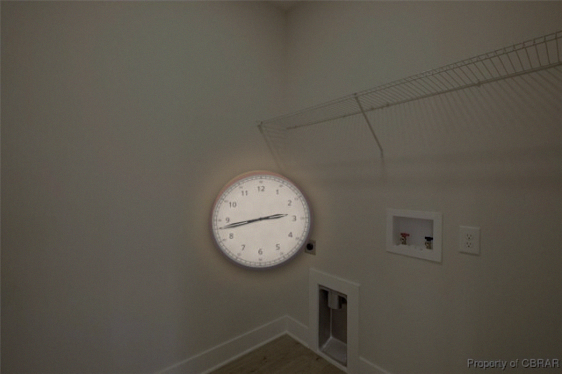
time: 2:43
